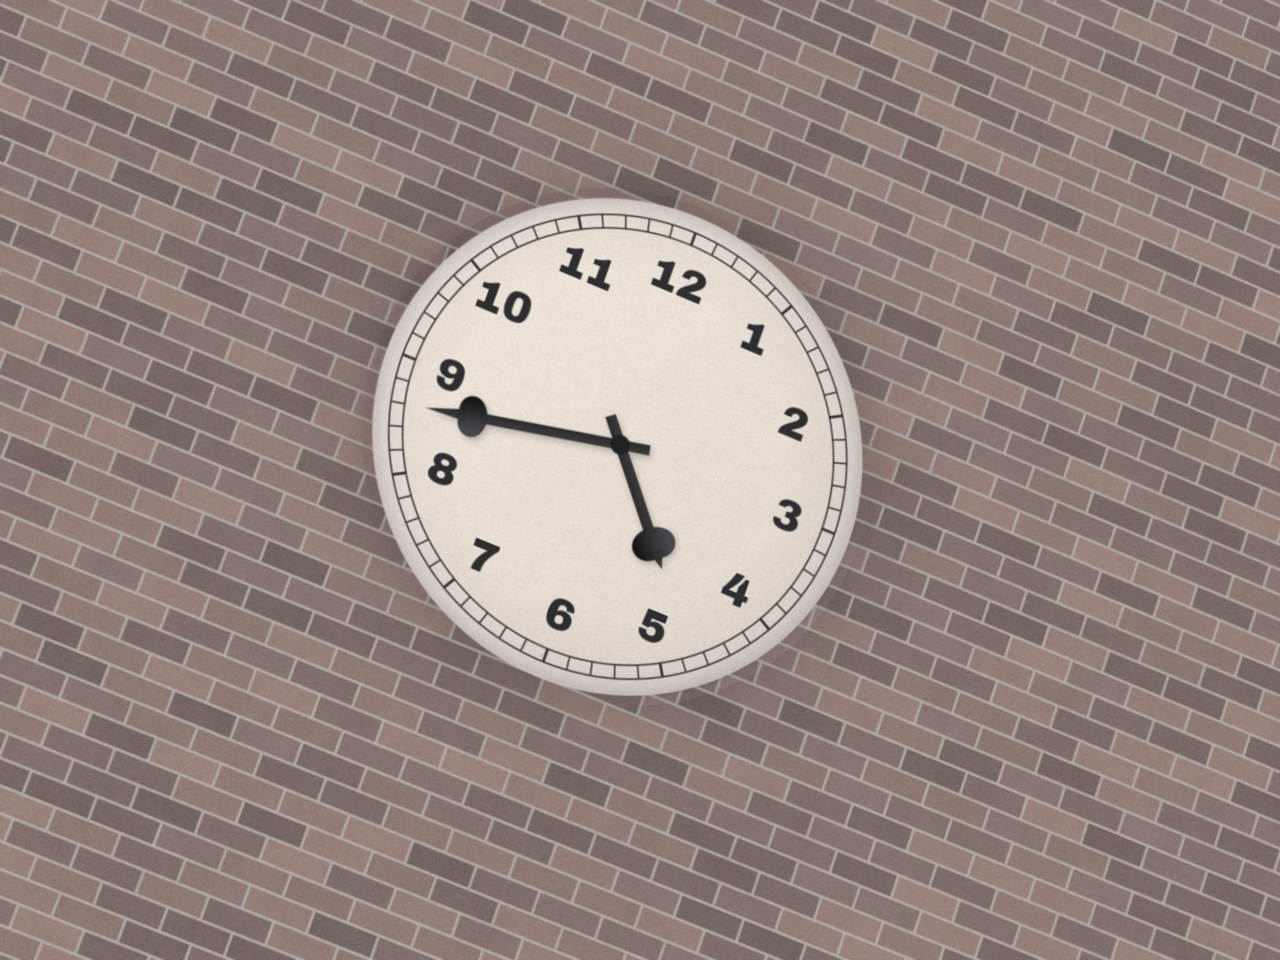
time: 4:43
